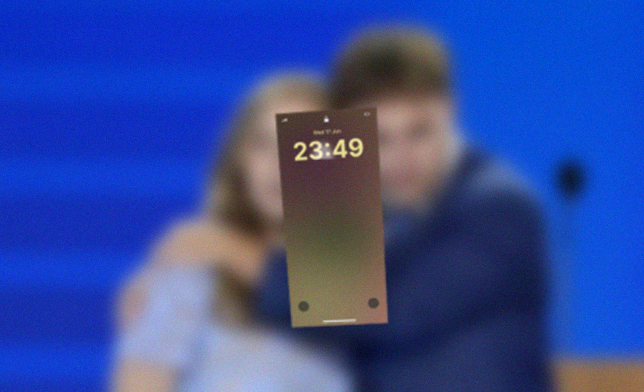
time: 23:49
